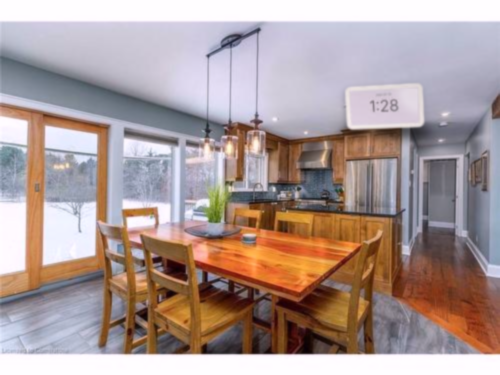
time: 1:28
